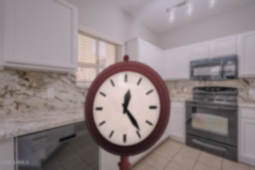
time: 12:24
